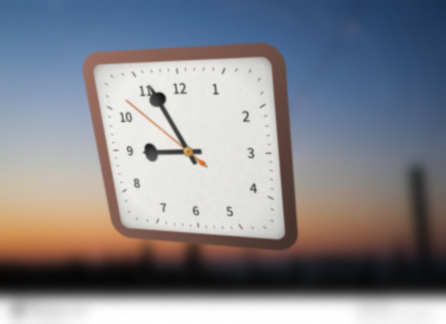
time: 8:55:52
